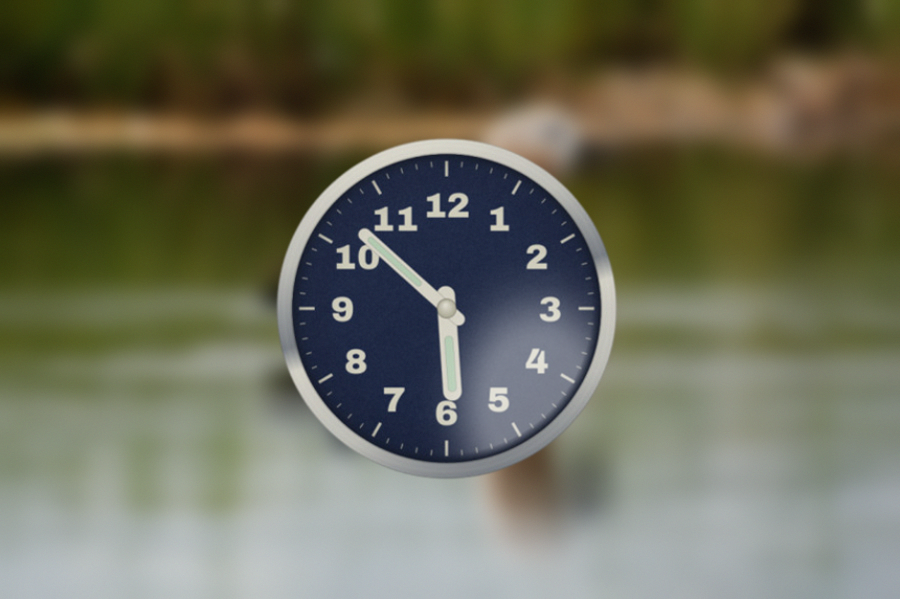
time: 5:52
